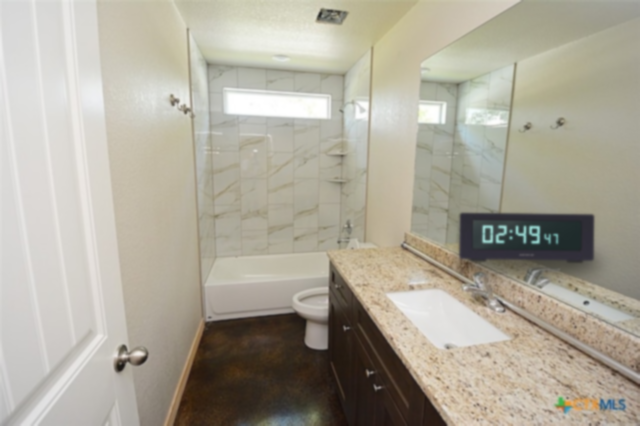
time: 2:49
